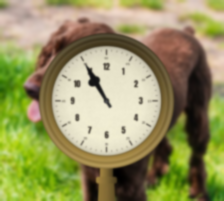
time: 10:55
